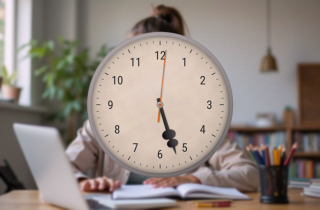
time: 5:27:01
